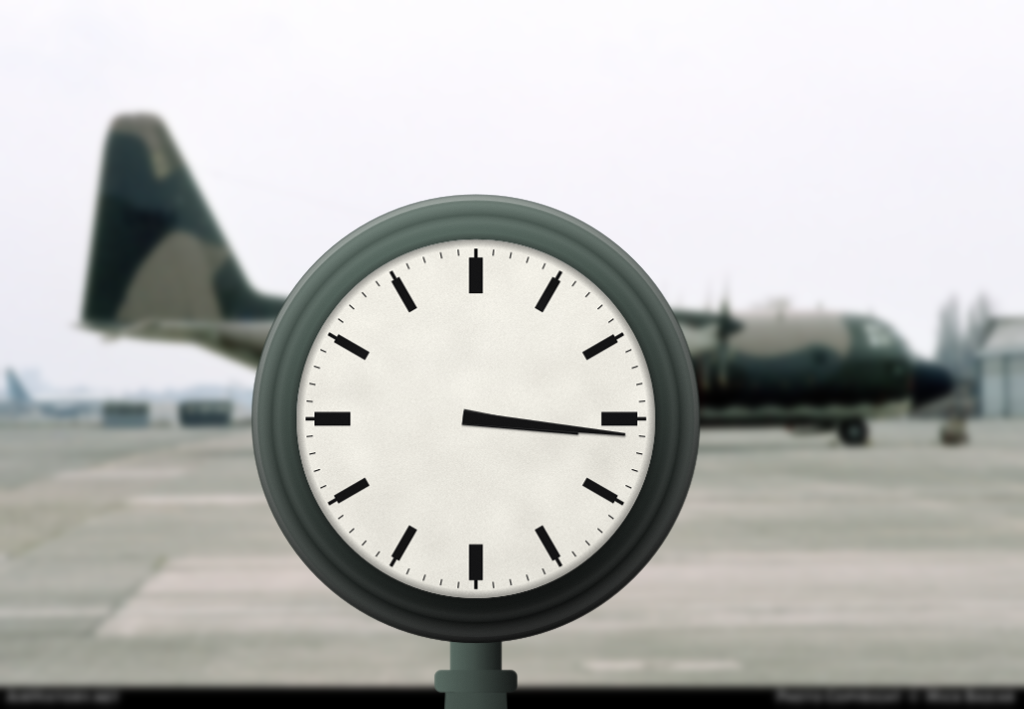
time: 3:16
